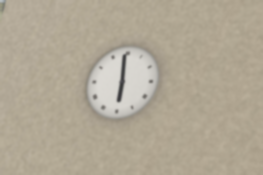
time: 5:59
